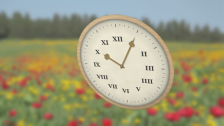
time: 10:05
